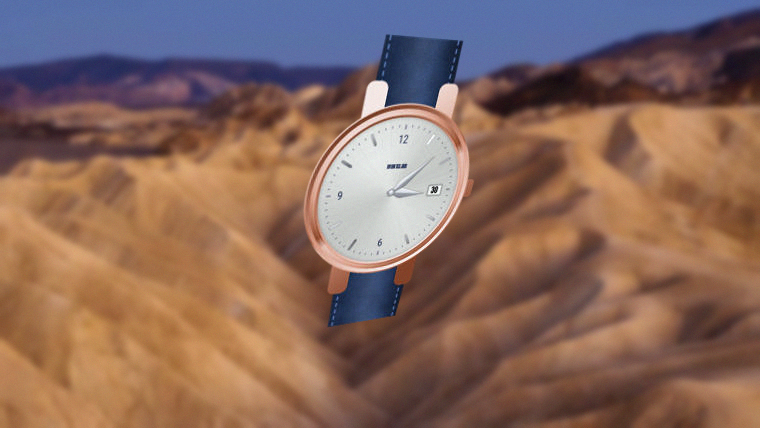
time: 3:08
